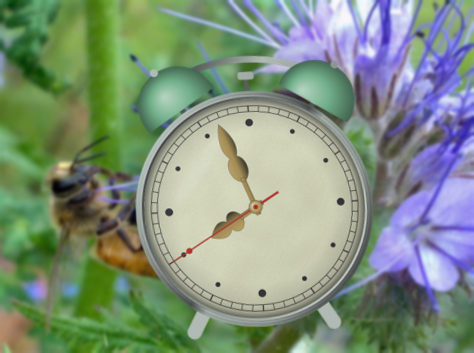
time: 7:56:40
